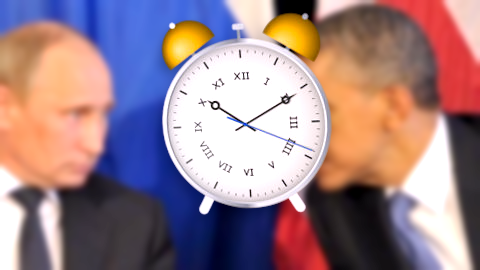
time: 10:10:19
